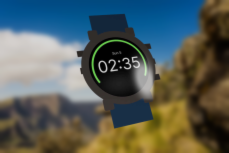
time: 2:35
